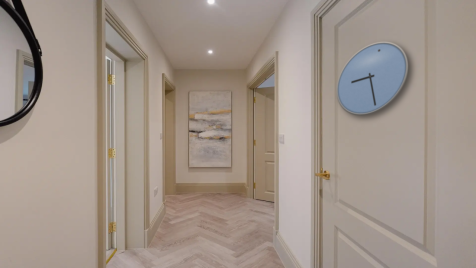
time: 8:25
